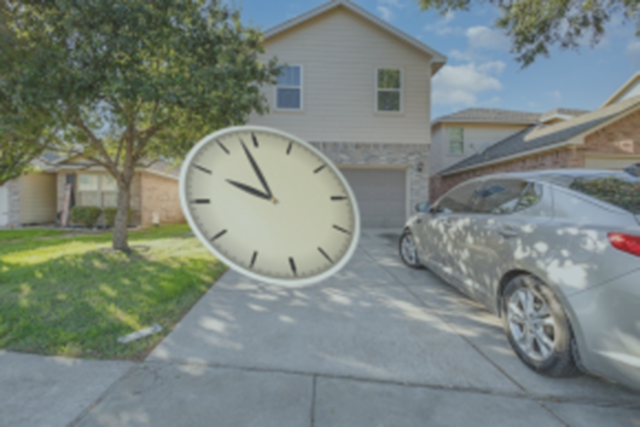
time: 9:58
